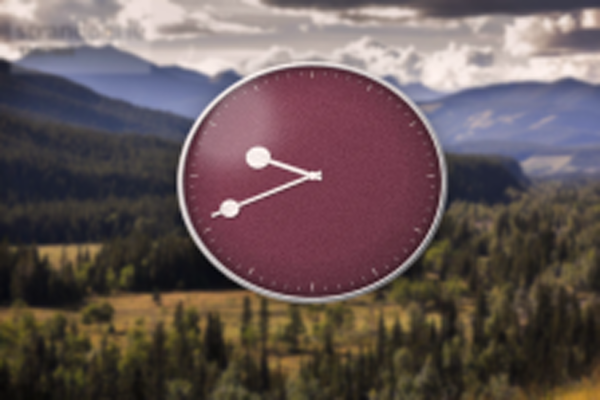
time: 9:41
